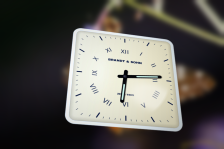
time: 6:14
